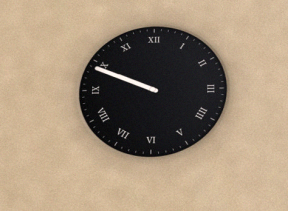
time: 9:49
